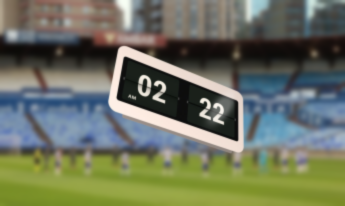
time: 2:22
